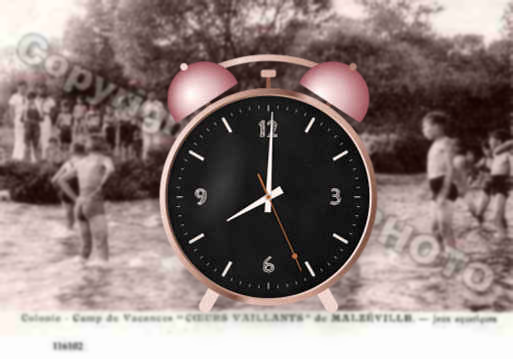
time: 8:00:26
